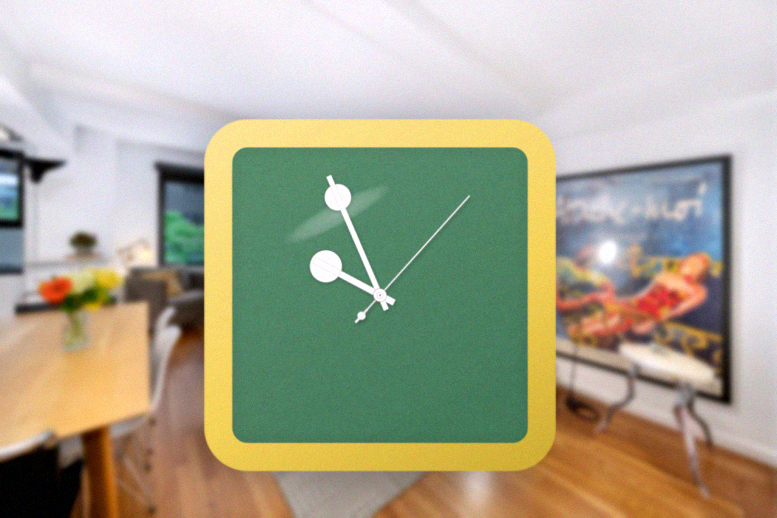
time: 9:56:07
